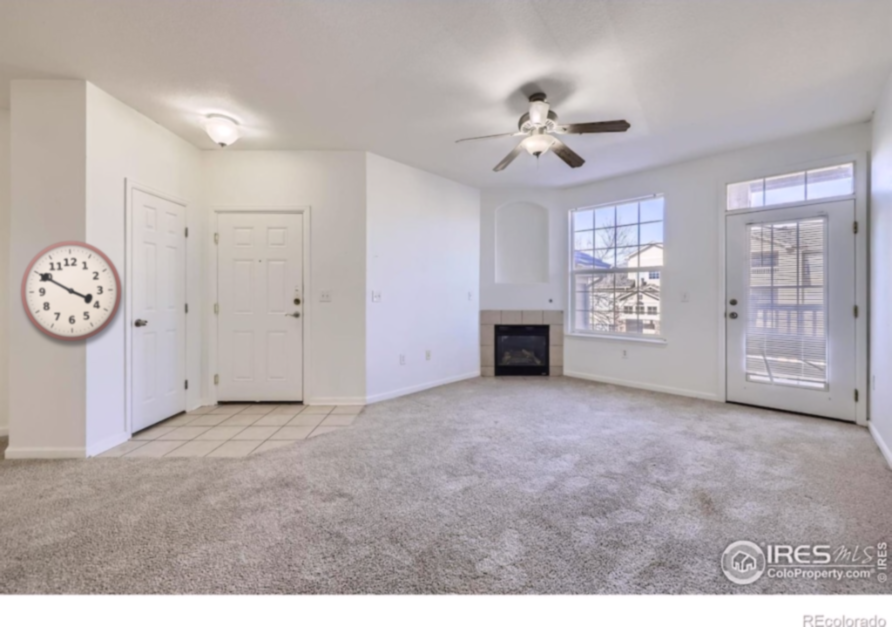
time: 3:50
